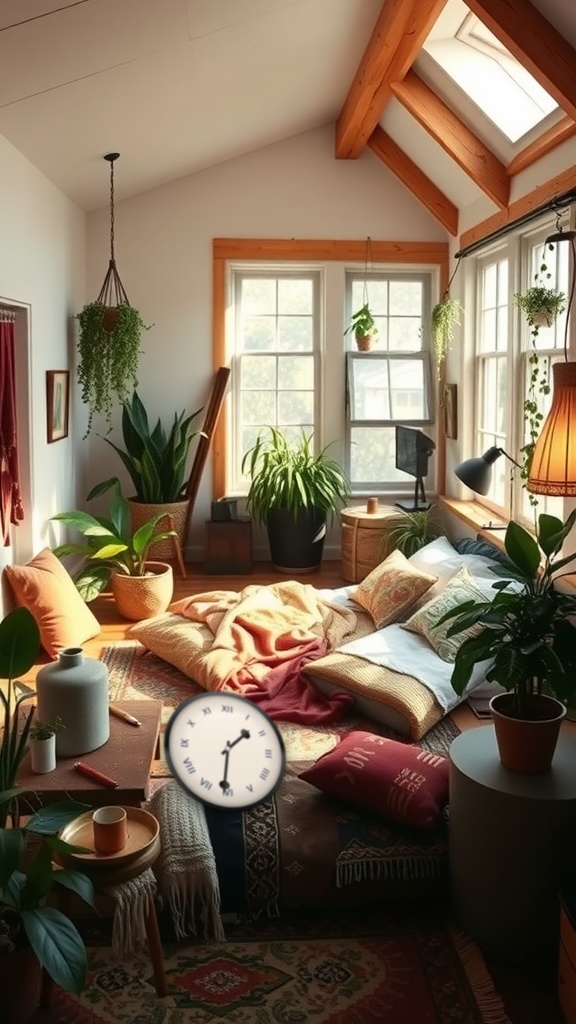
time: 1:31
